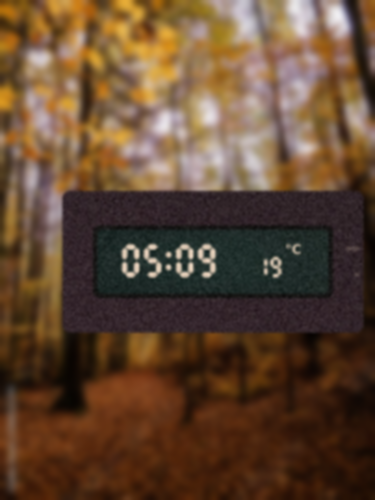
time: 5:09
